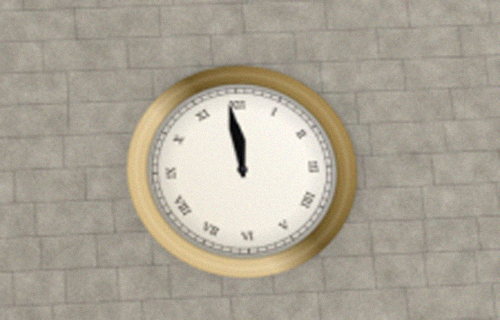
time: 11:59
